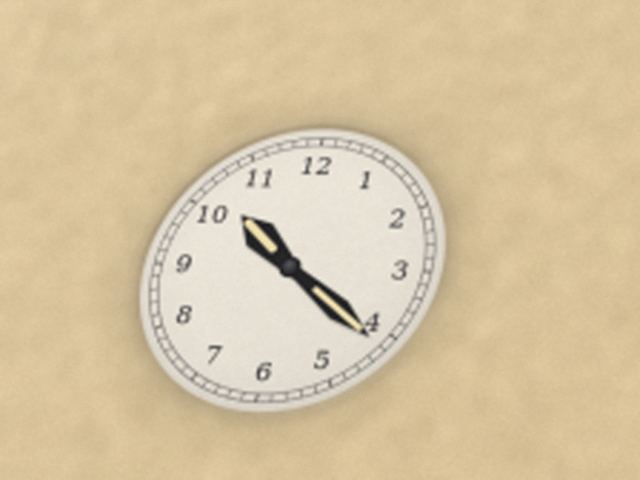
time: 10:21
